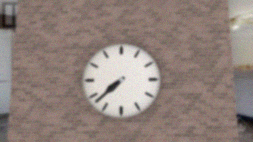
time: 7:38
